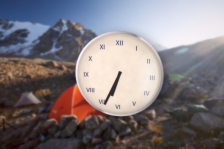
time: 6:34
